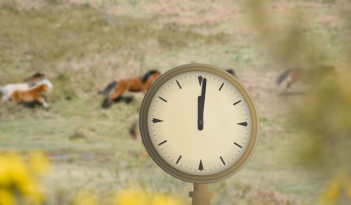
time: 12:01
